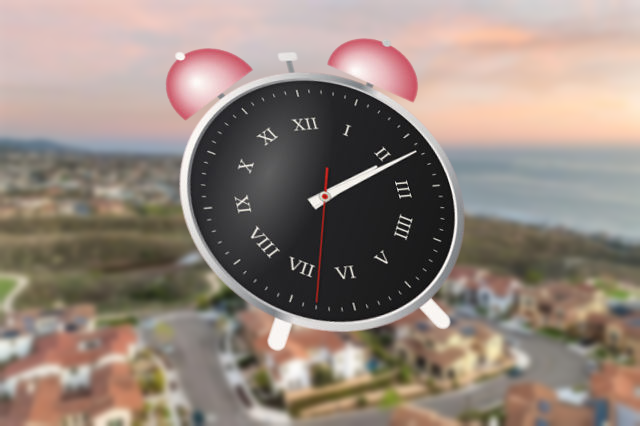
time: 2:11:33
